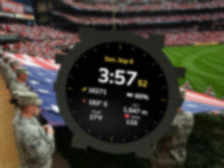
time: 3:57
